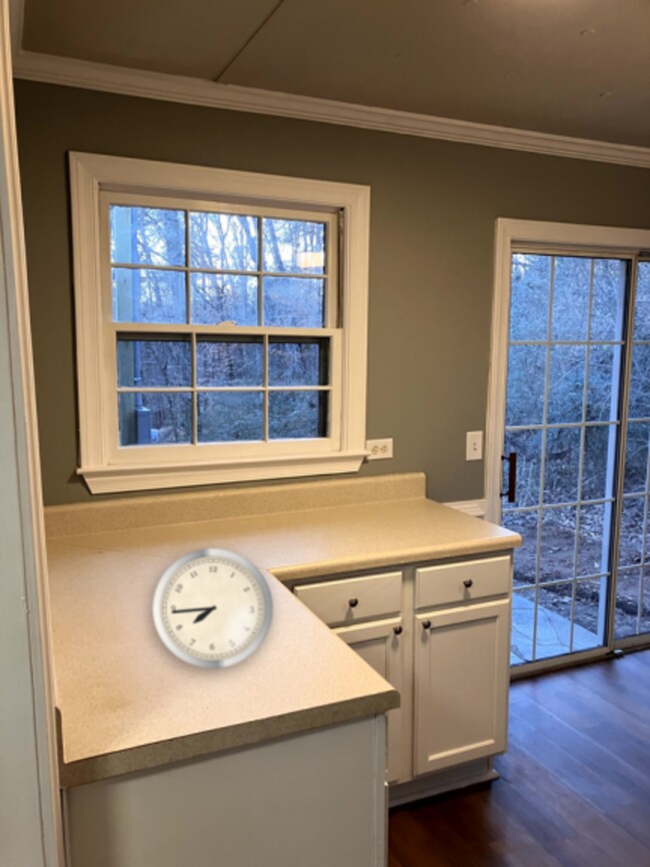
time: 7:44
